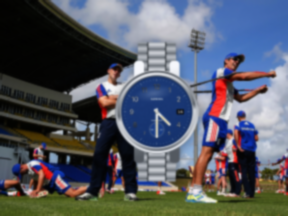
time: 4:30
